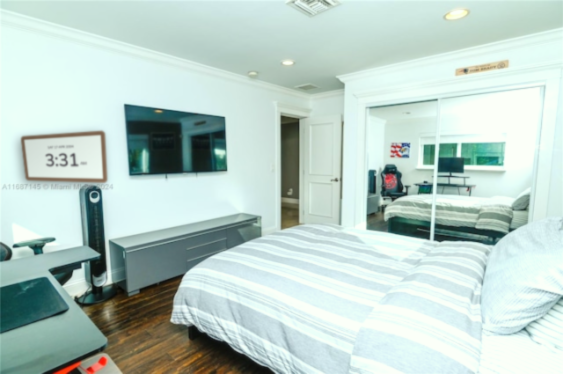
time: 3:31
